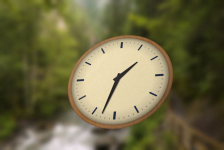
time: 1:33
